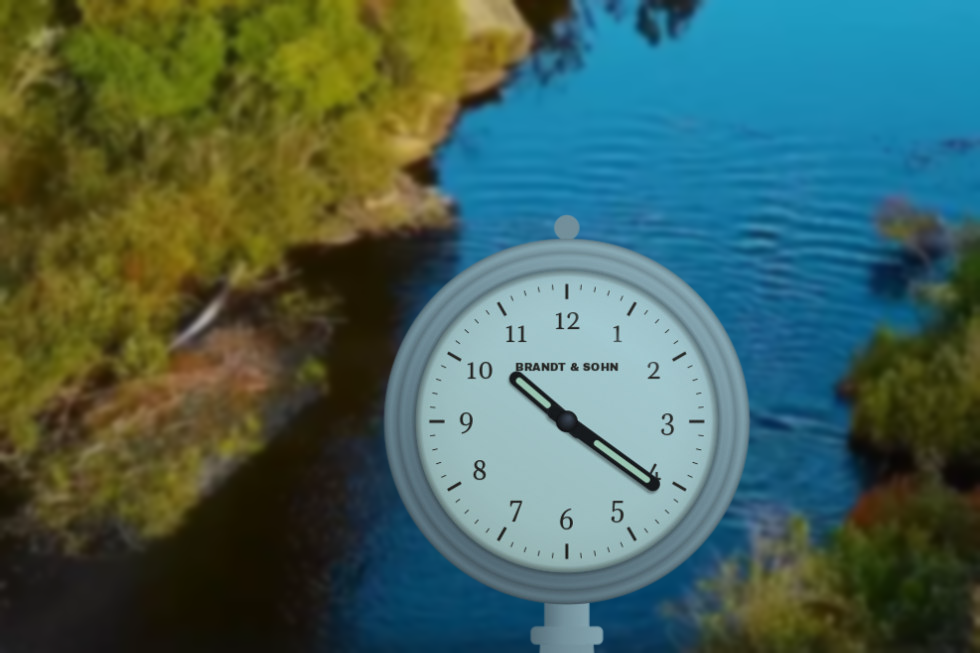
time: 10:21
